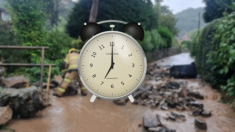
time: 7:00
